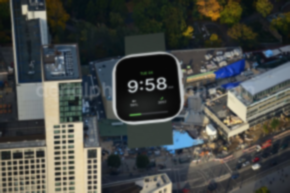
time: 9:58
